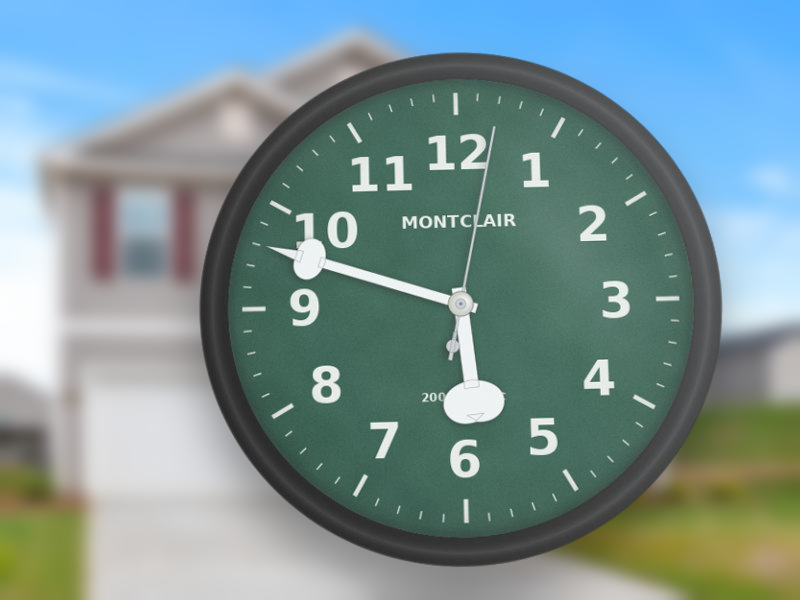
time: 5:48:02
